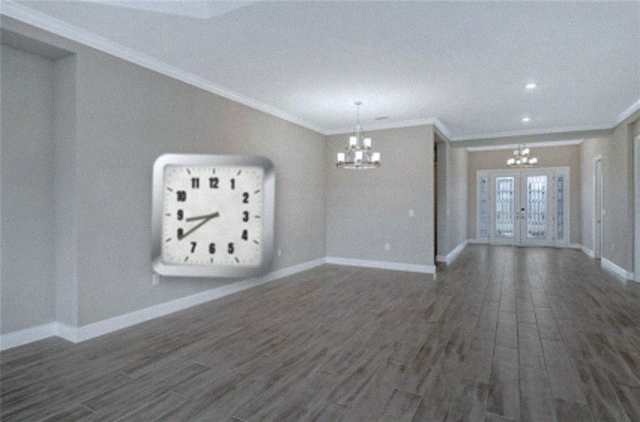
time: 8:39
